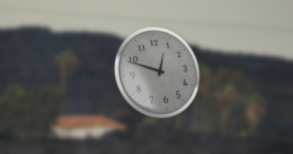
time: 12:49
